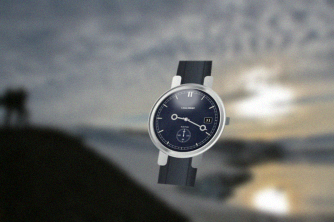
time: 9:19
